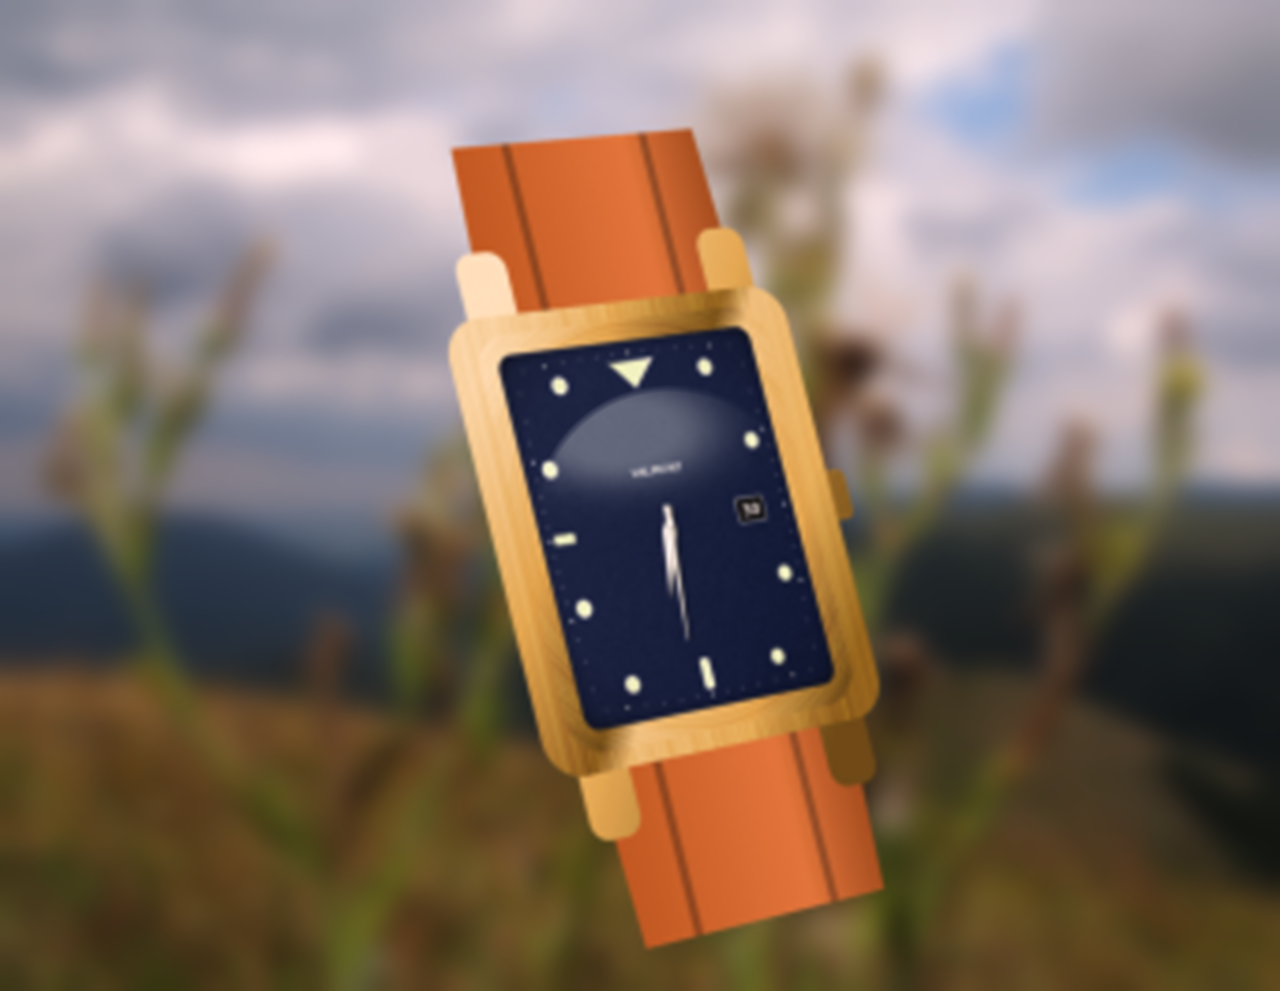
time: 6:31
